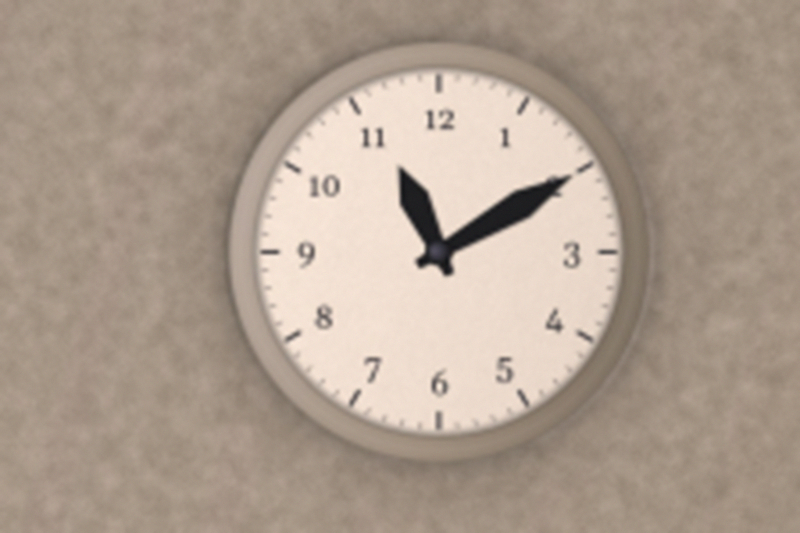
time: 11:10
